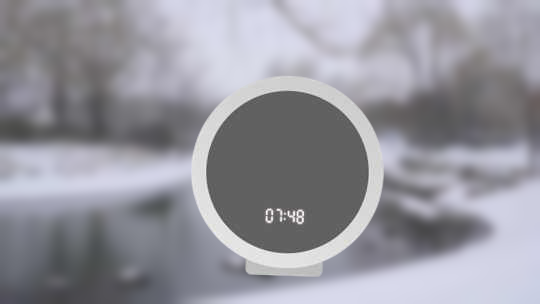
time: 7:48
